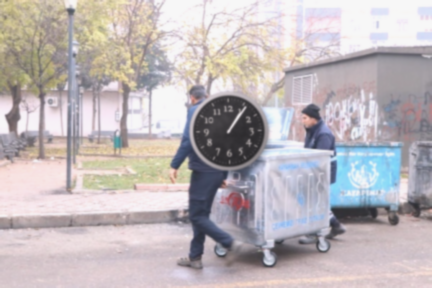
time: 1:06
